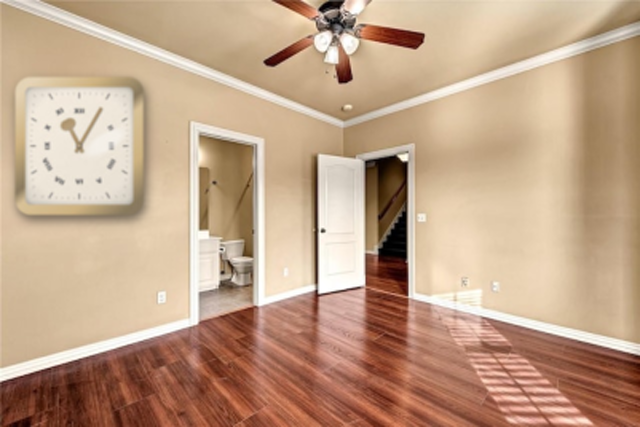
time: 11:05
